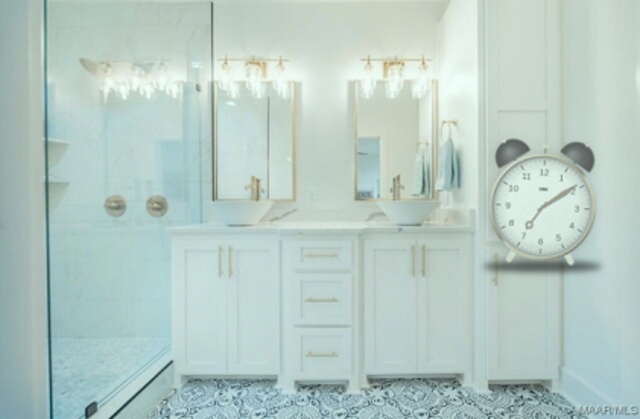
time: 7:09
